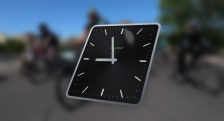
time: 8:57
